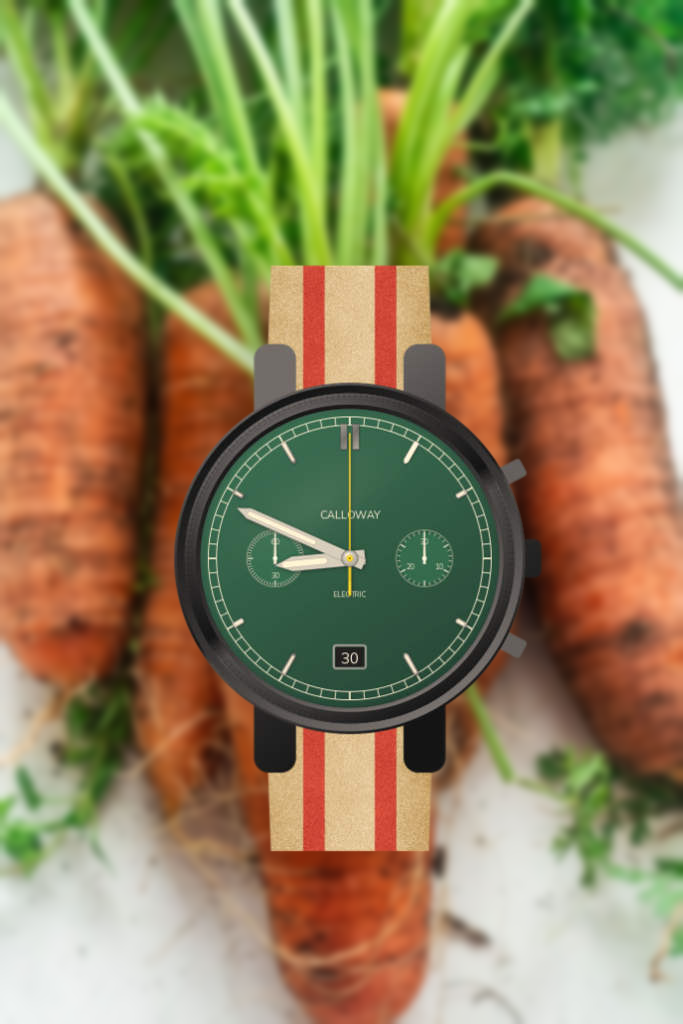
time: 8:49
